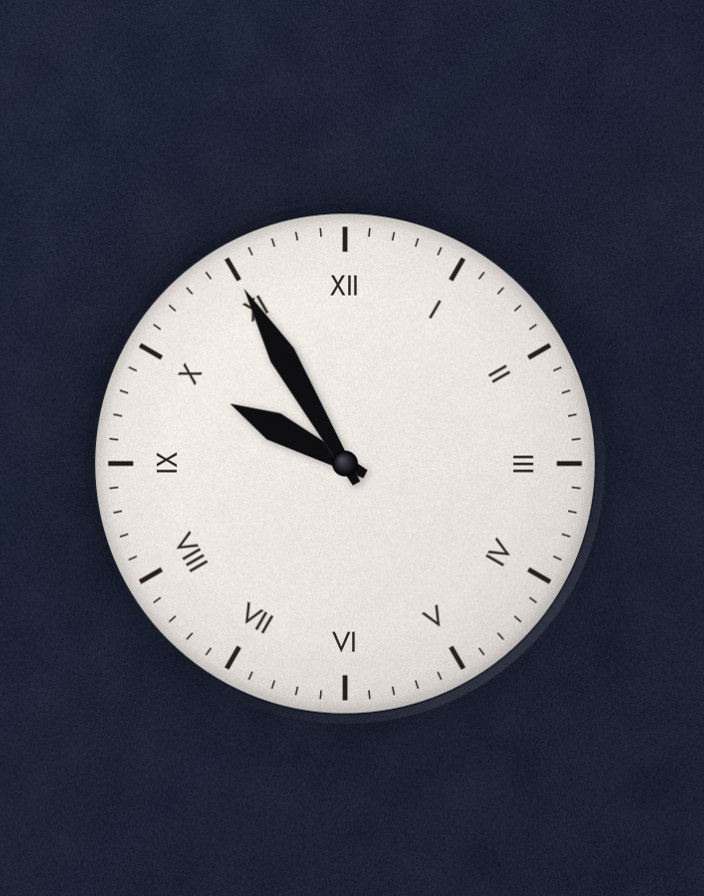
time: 9:55
